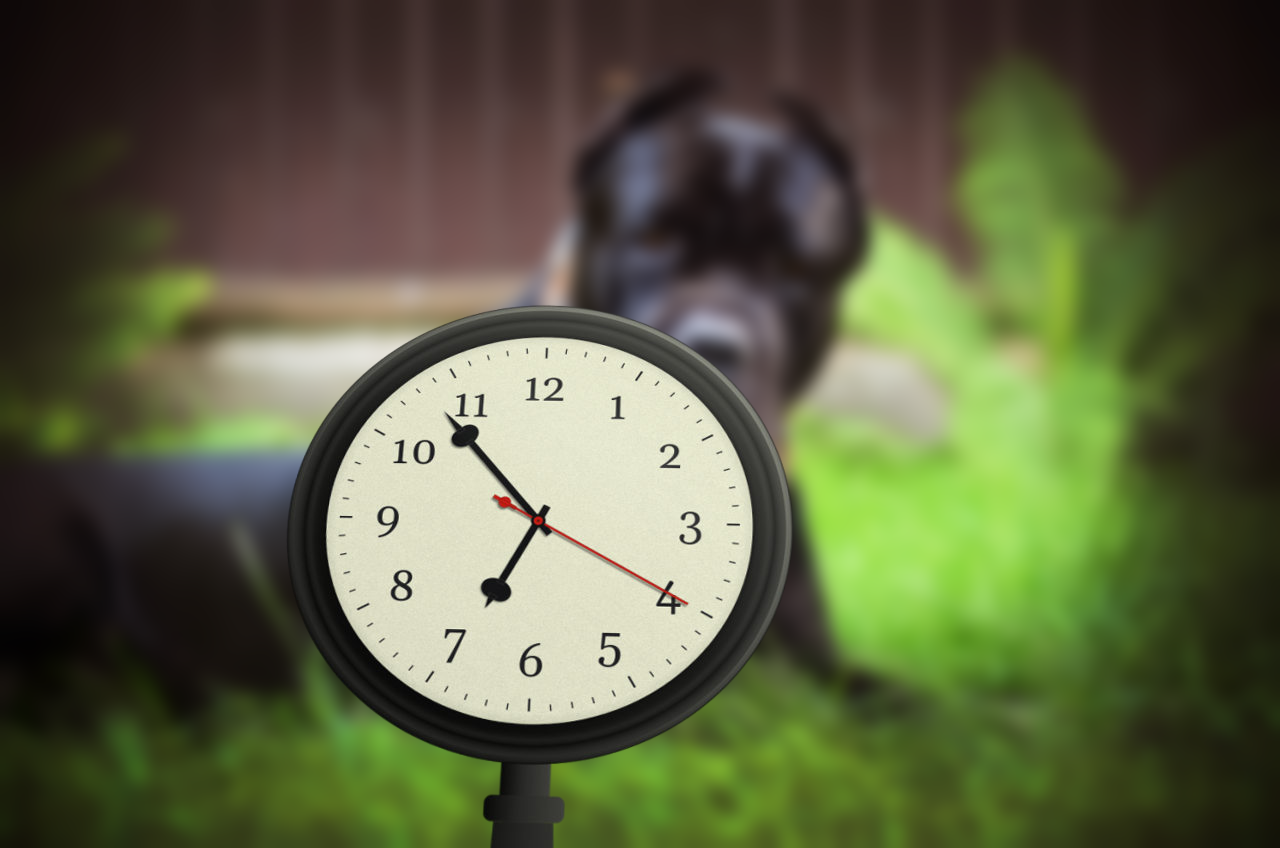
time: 6:53:20
